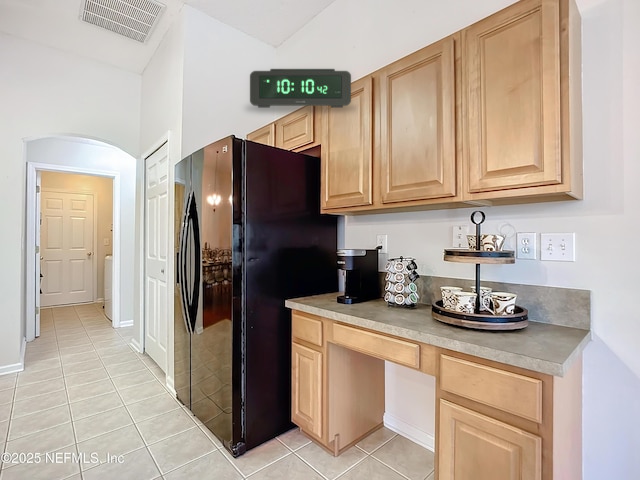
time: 10:10
